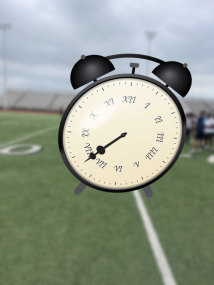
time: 7:38
